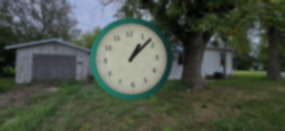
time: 1:08
